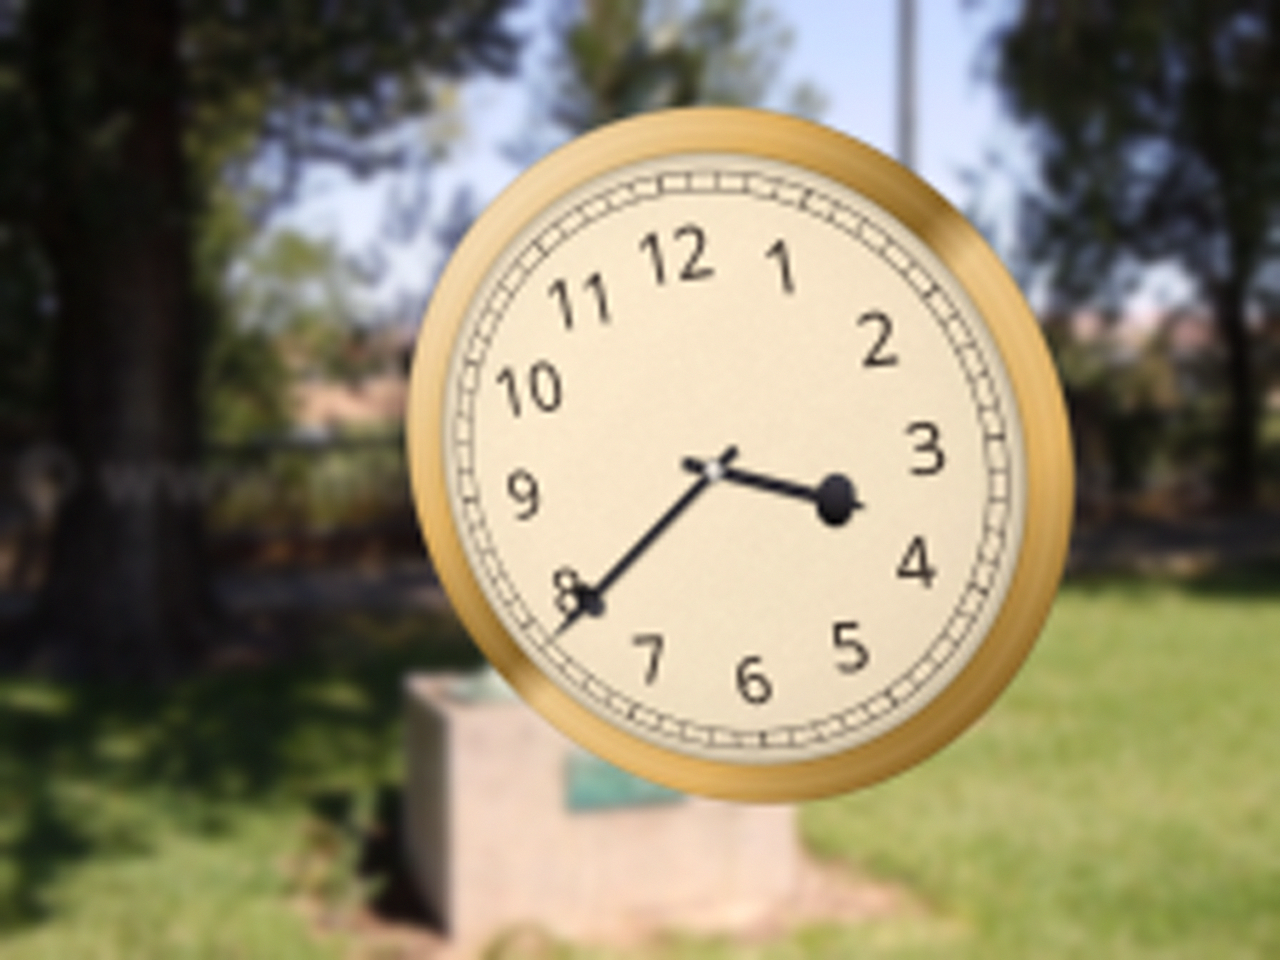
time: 3:39
